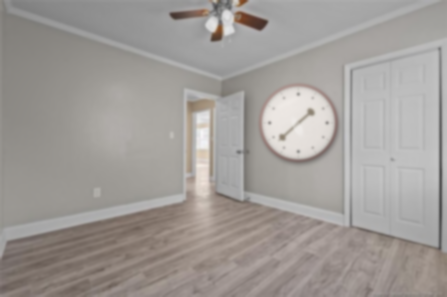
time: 1:38
